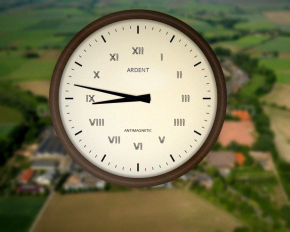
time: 8:47
